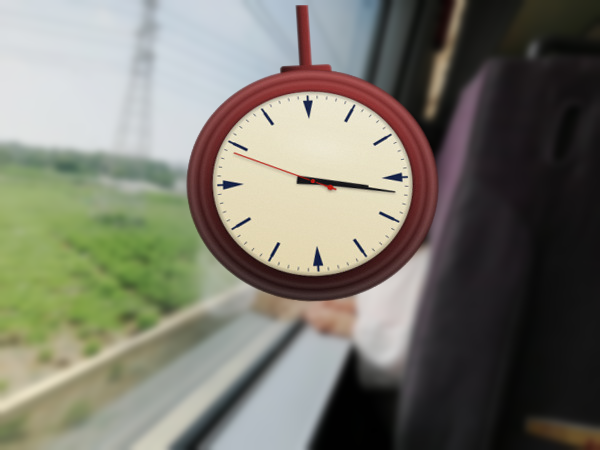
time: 3:16:49
